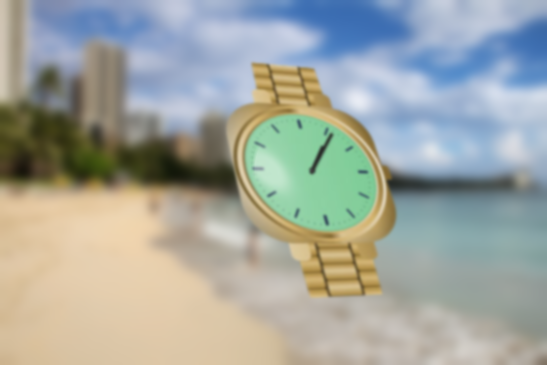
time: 1:06
